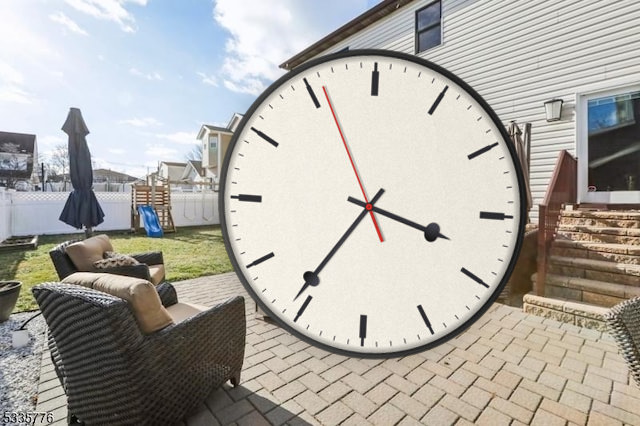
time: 3:35:56
